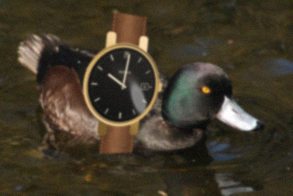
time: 10:01
